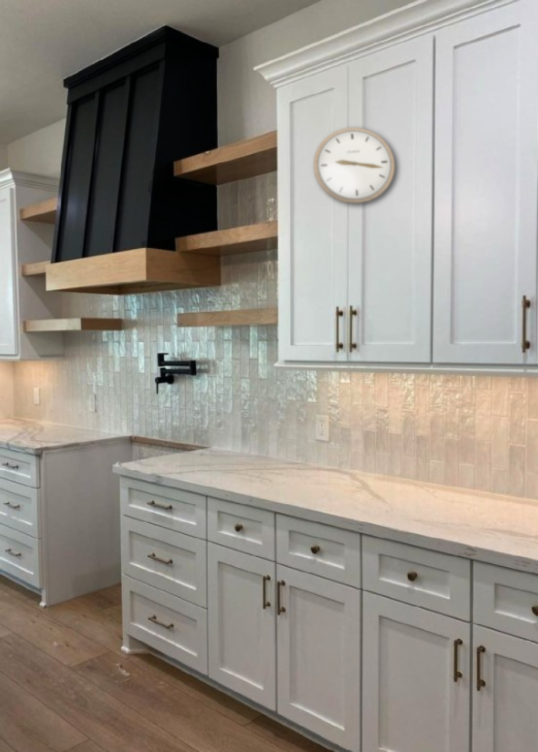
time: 9:17
